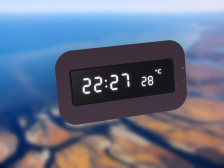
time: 22:27
